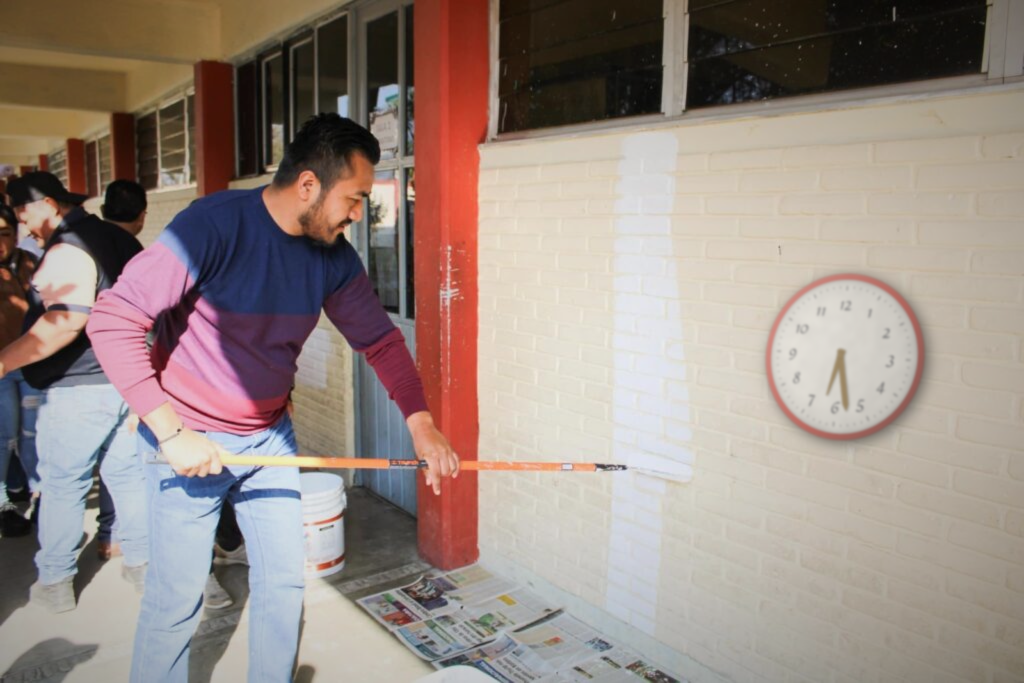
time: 6:28
